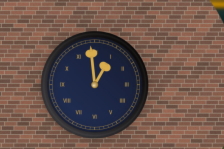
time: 12:59
